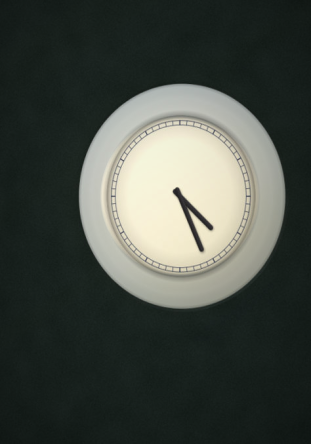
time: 4:26
